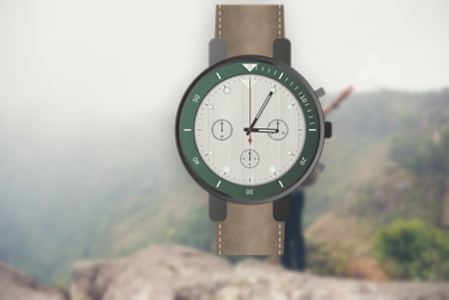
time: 3:05
